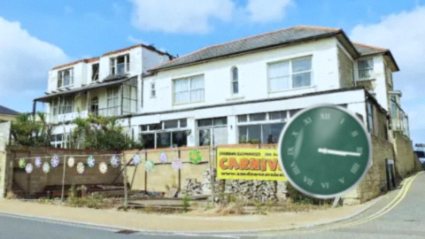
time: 3:16
